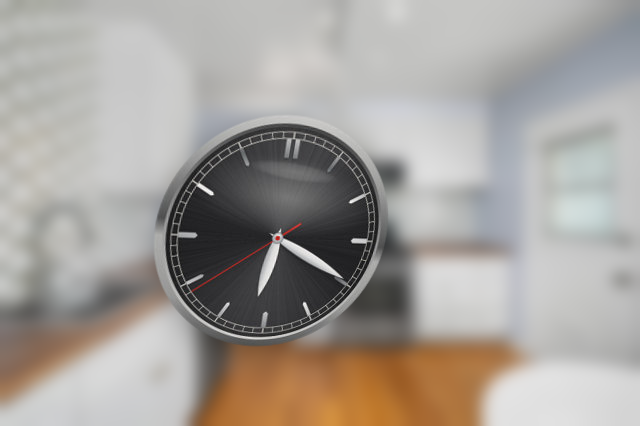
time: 6:19:39
